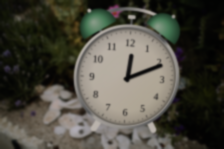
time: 12:11
